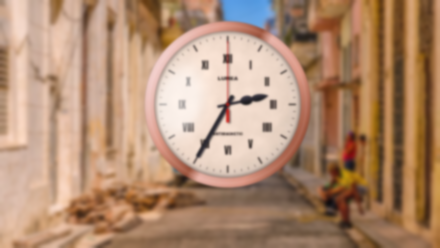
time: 2:35:00
